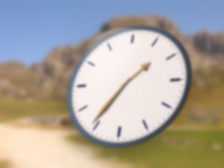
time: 1:36
